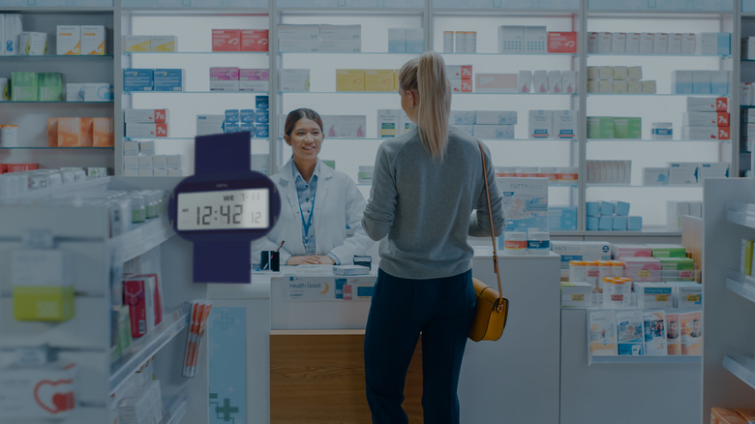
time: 12:42:12
